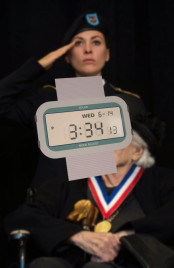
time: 3:34:13
